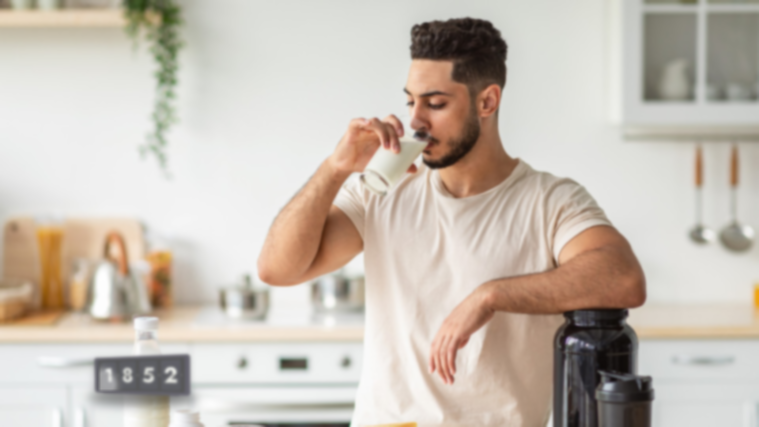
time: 18:52
